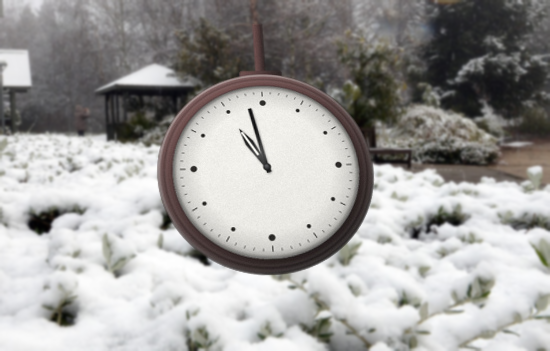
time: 10:58
